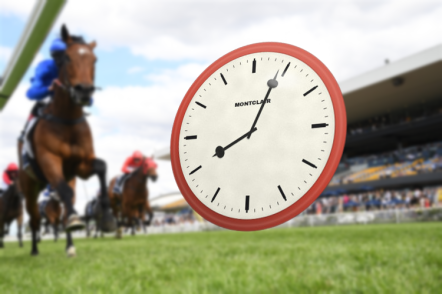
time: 8:04
